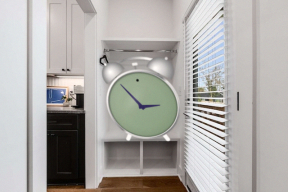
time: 2:54
